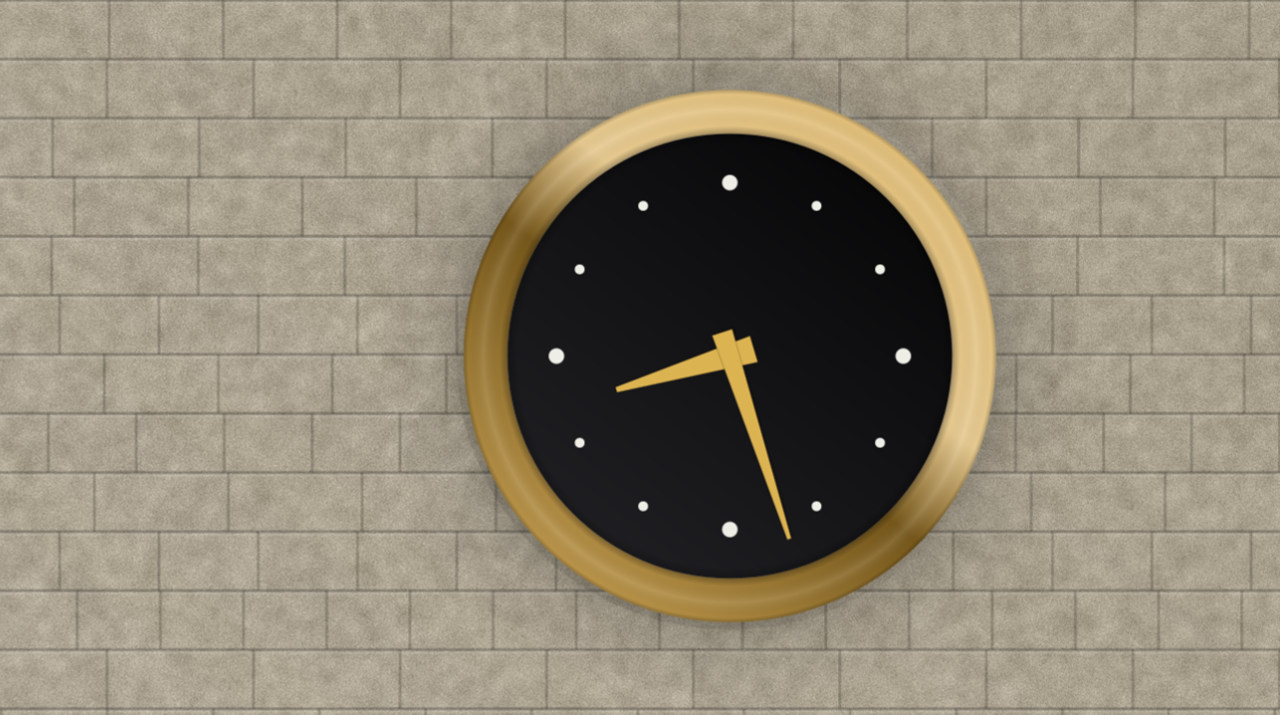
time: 8:27
